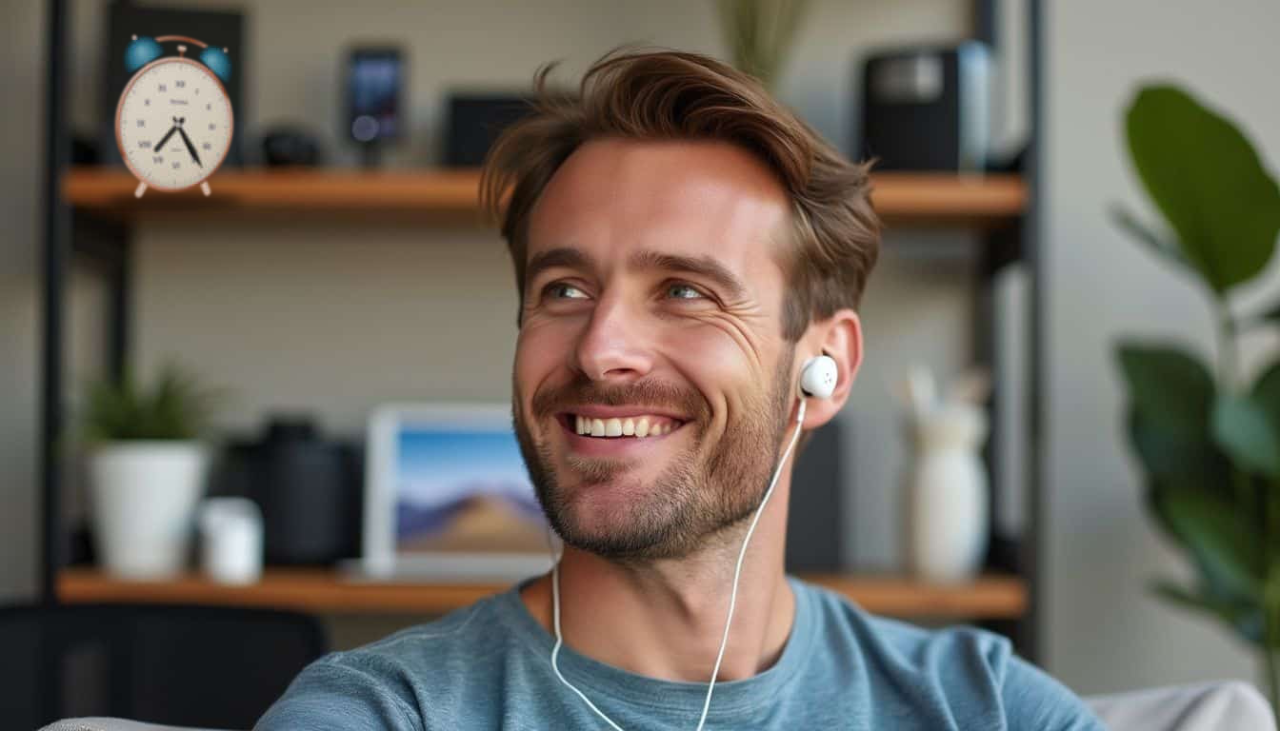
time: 7:24
